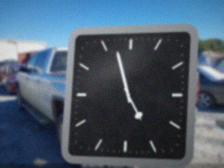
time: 4:57
